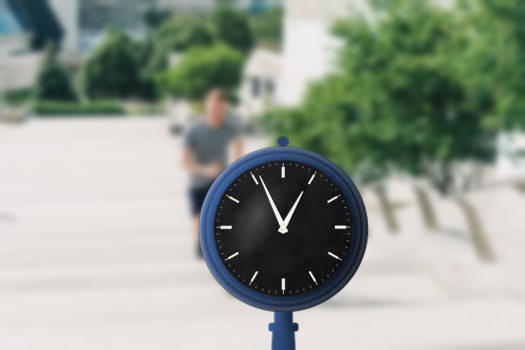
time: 12:56
